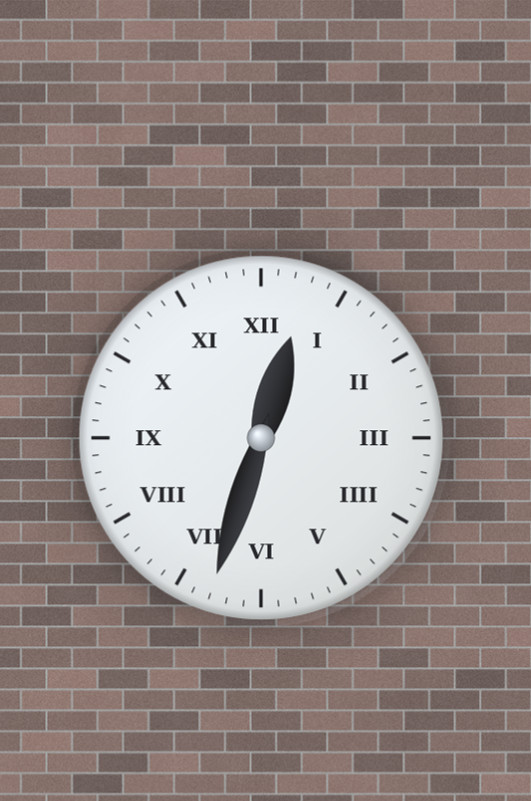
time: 12:33
